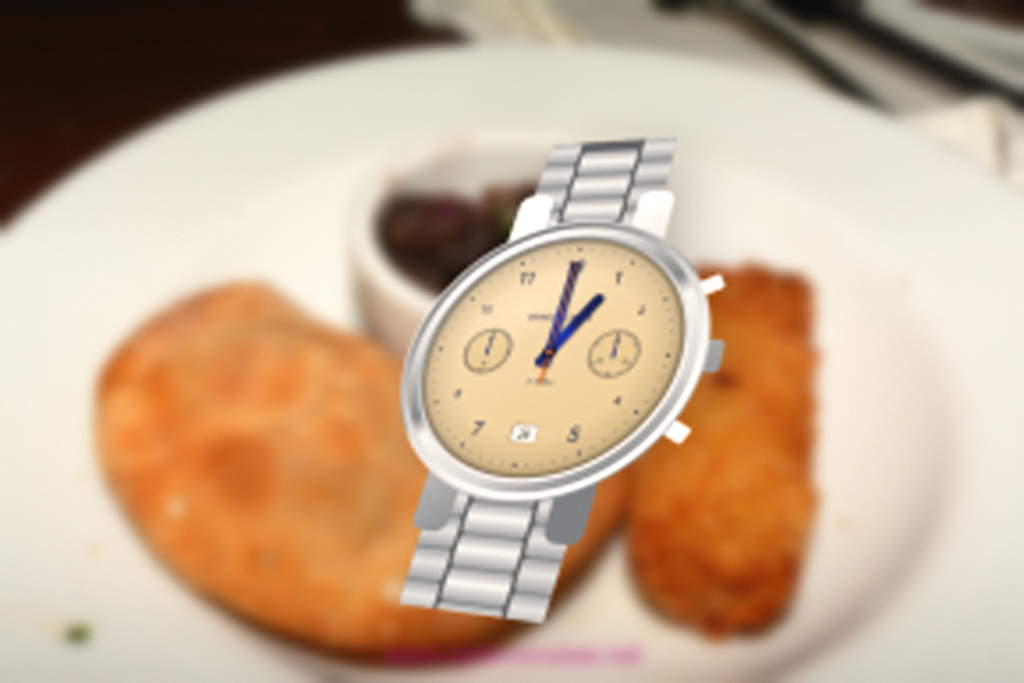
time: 1:00
